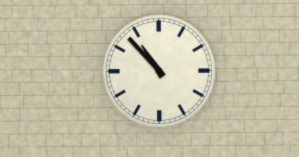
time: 10:53
